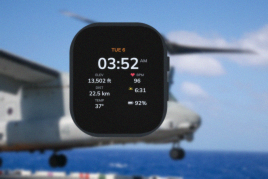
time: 3:52
